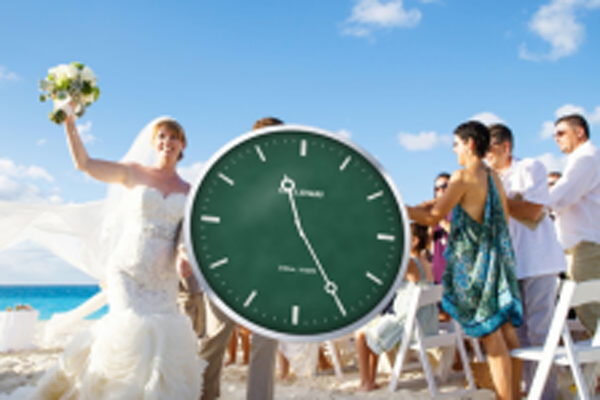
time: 11:25
